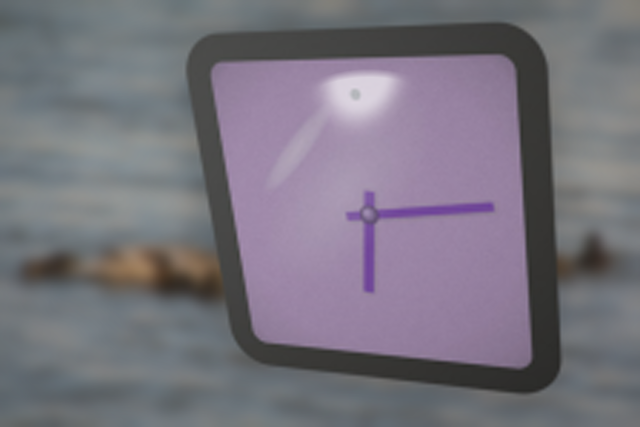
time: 6:14
